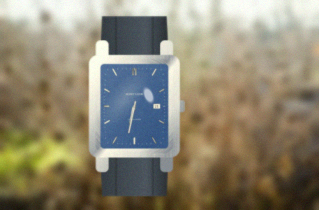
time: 6:32
